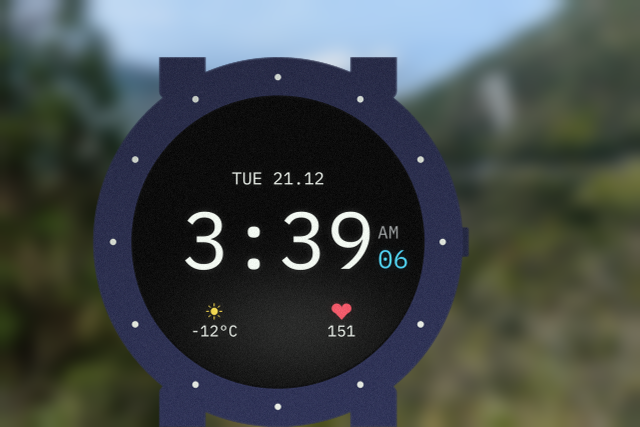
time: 3:39:06
